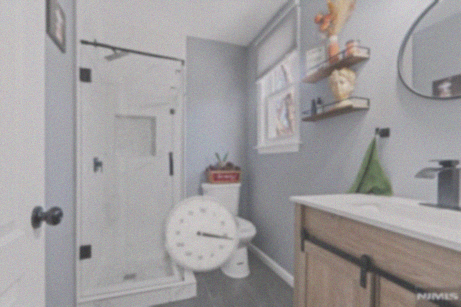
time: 3:16
